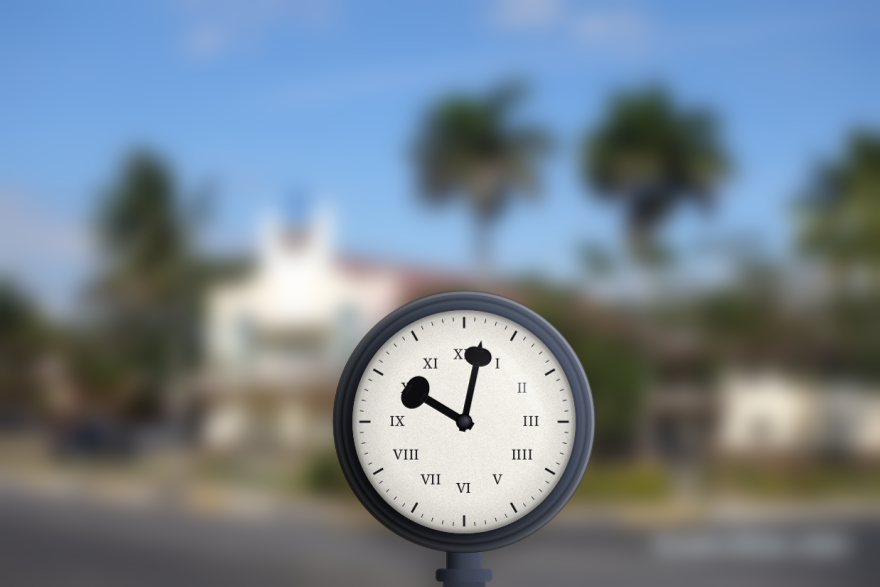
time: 10:02
